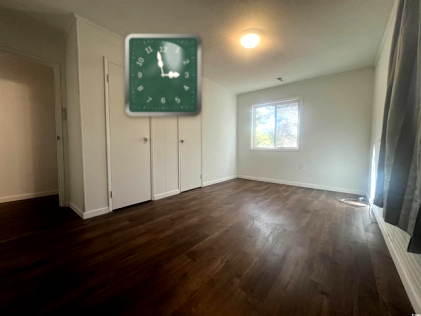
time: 2:58
